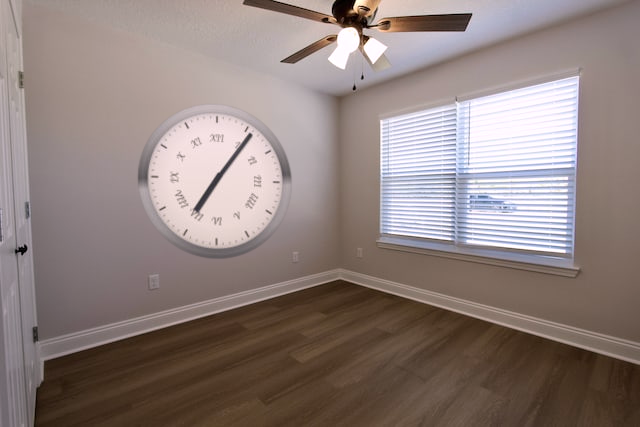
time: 7:06
